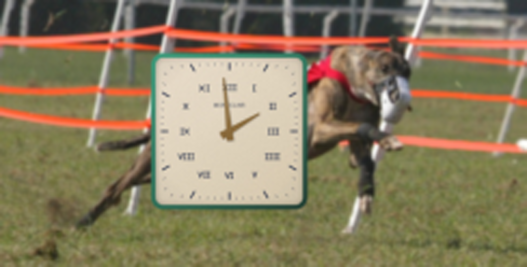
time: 1:59
